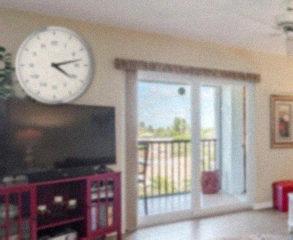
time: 4:13
